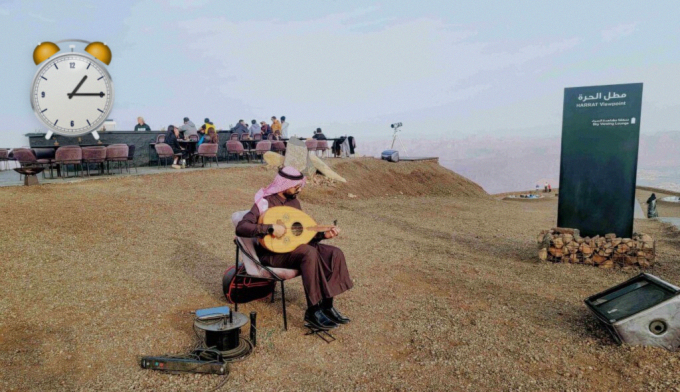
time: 1:15
